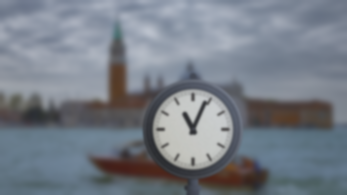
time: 11:04
